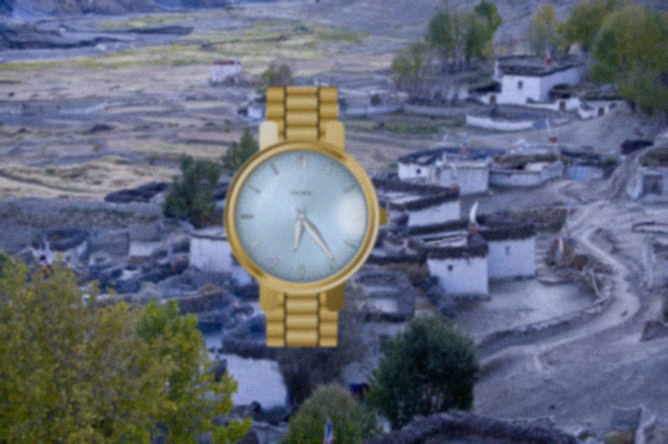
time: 6:24
